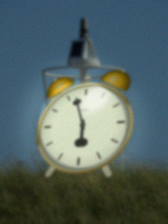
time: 5:57
